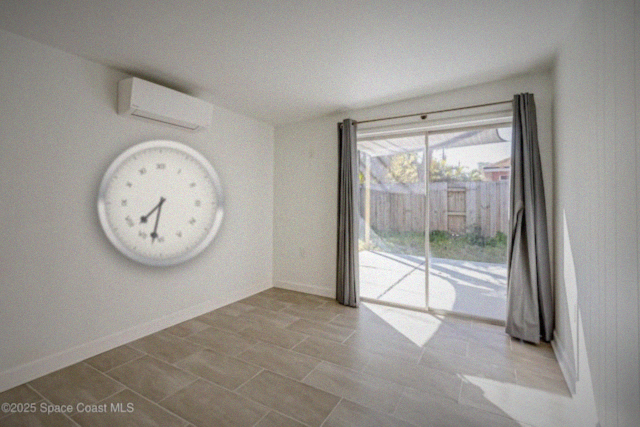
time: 7:32
